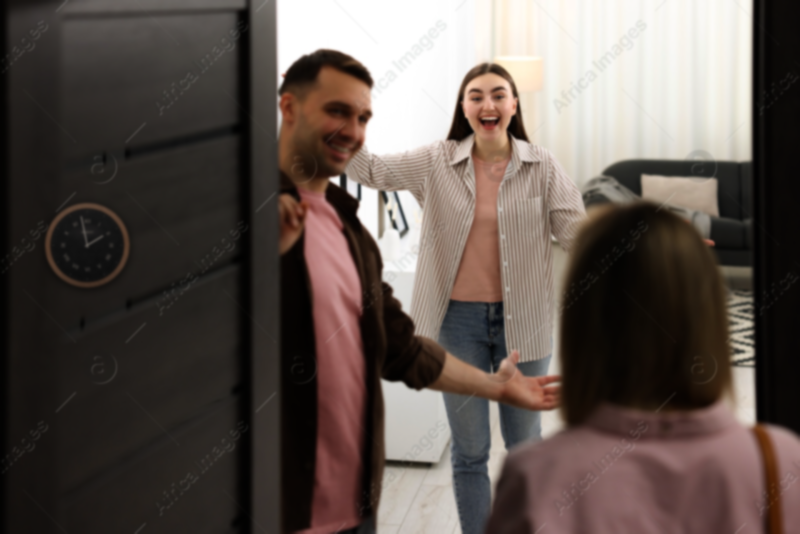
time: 1:58
